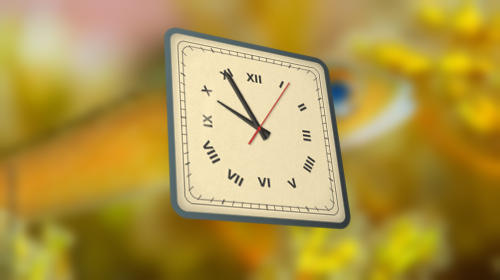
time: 9:55:06
